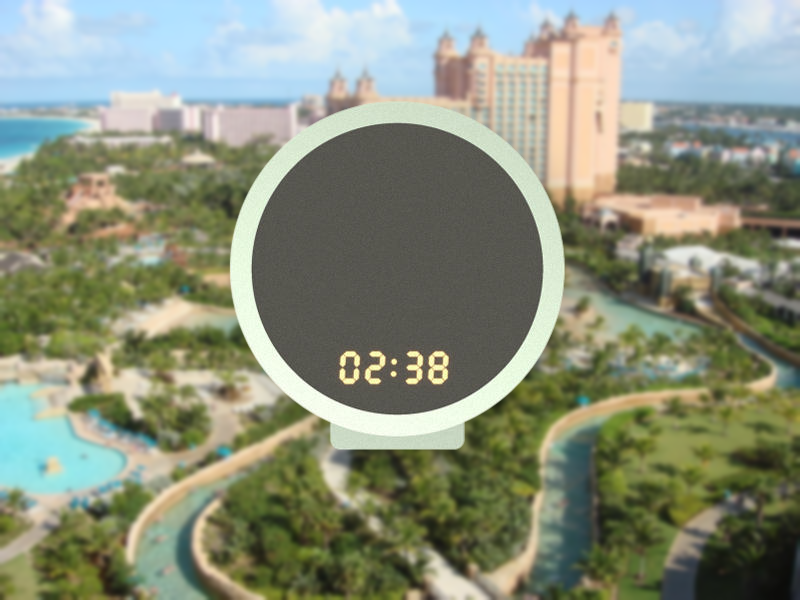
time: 2:38
